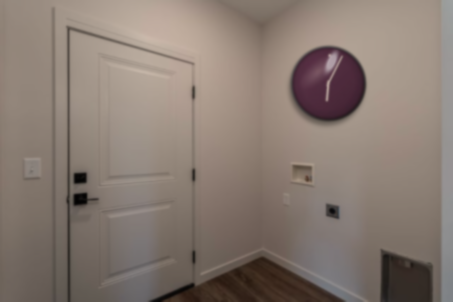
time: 6:04
